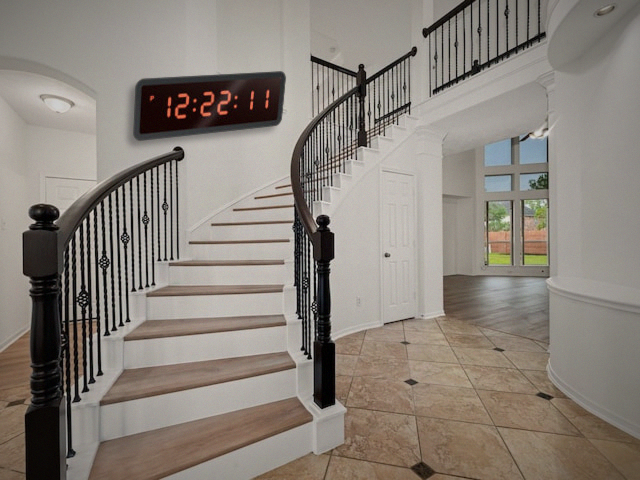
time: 12:22:11
